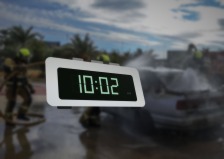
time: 10:02
